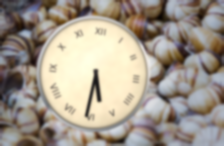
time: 5:31
